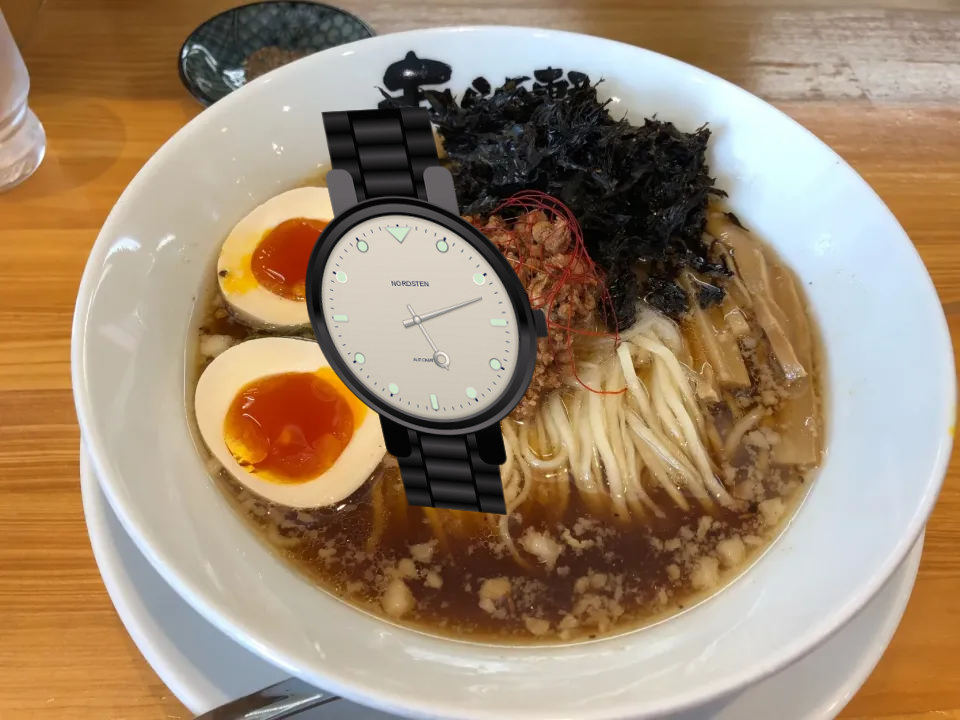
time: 5:12
